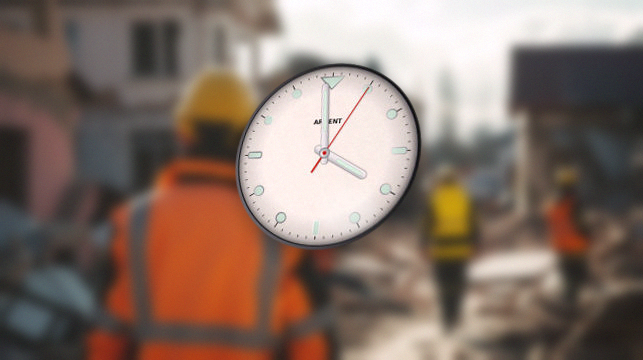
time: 3:59:05
